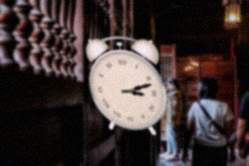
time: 3:12
